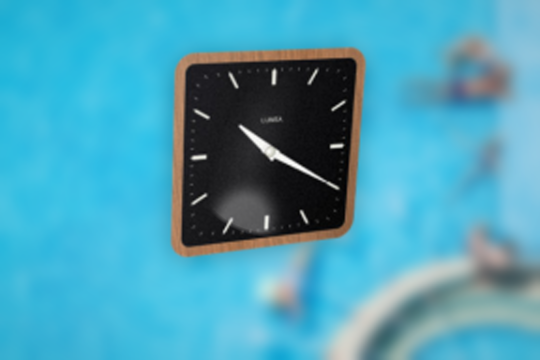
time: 10:20
